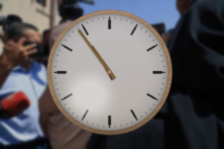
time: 10:54
